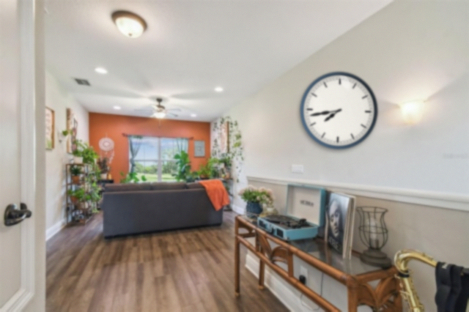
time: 7:43
